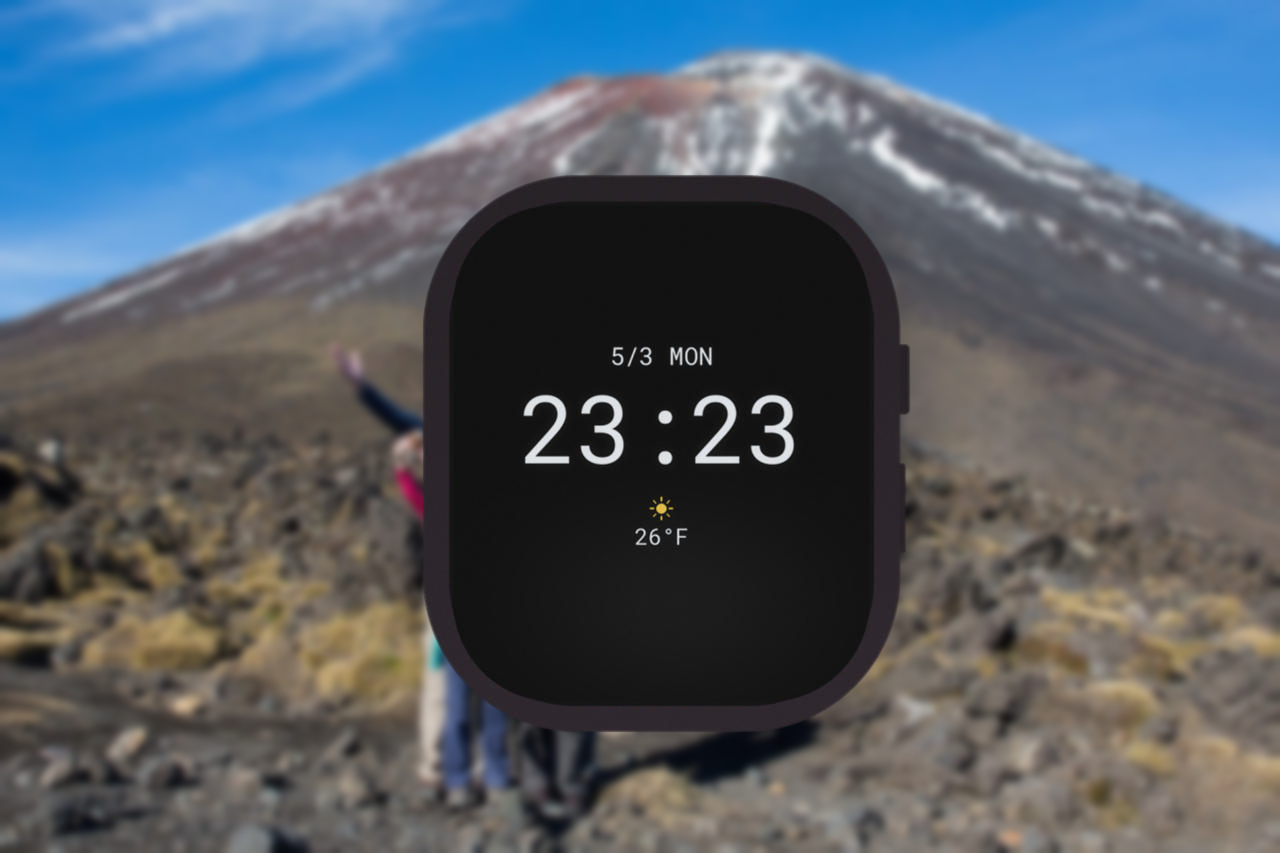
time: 23:23
